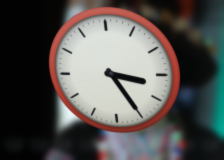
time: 3:25
